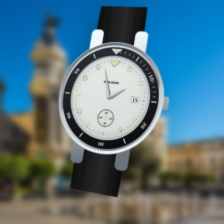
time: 1:57
